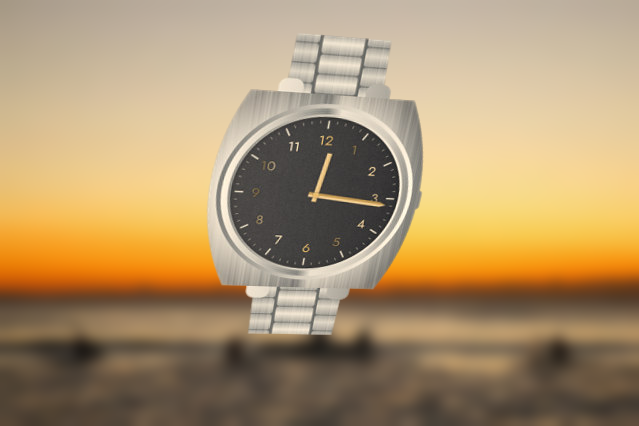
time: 12:16
